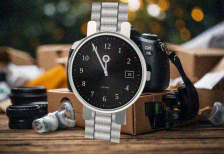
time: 11:55
